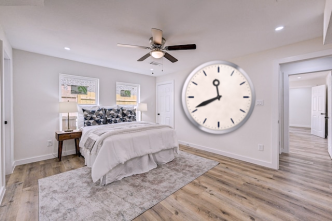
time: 11:41
